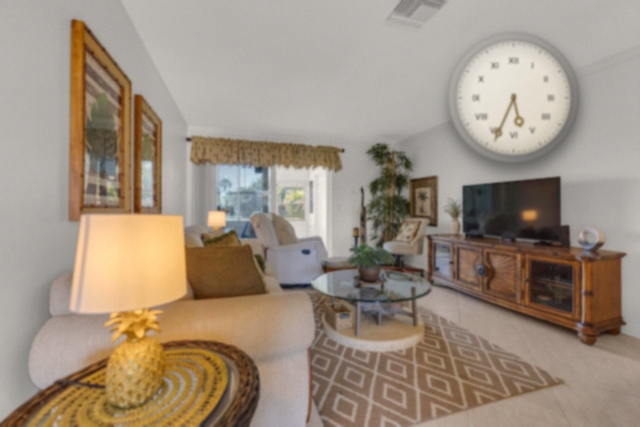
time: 5:34
